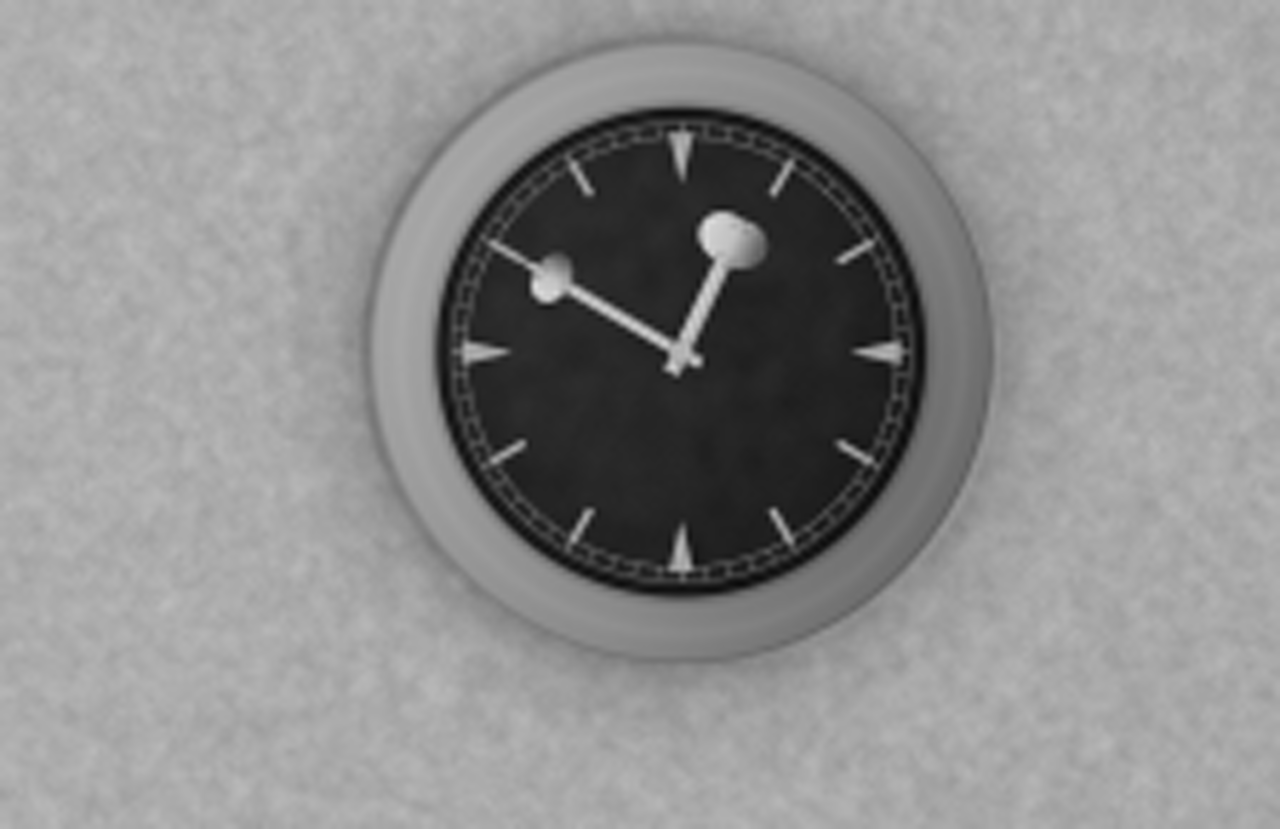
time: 12:50
